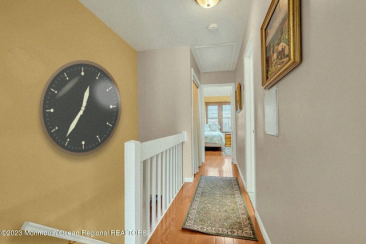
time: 12:36
